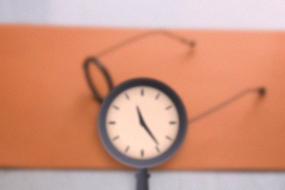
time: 11:24
